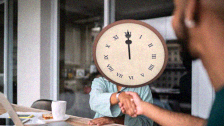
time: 12:00
